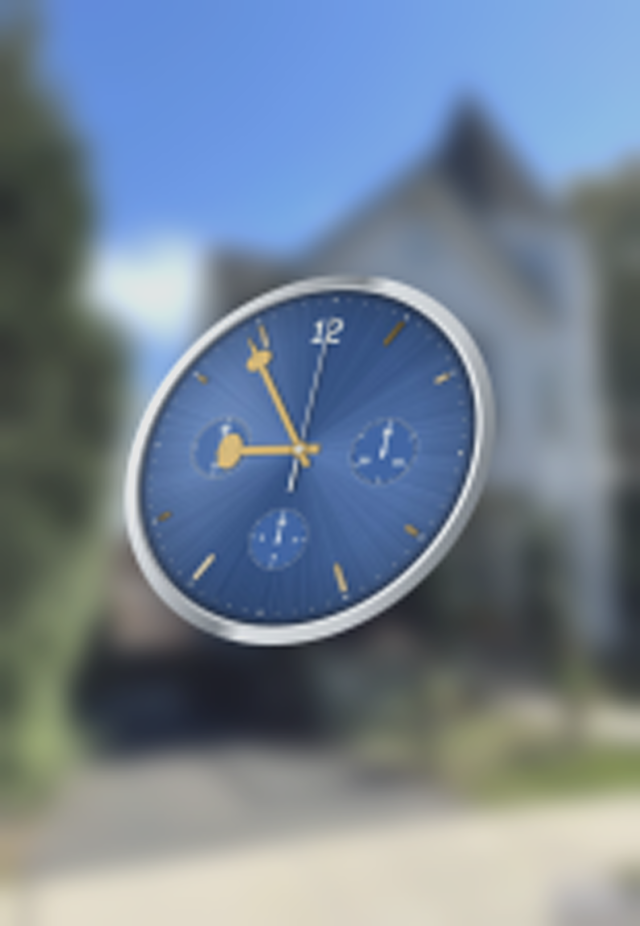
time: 8:54
